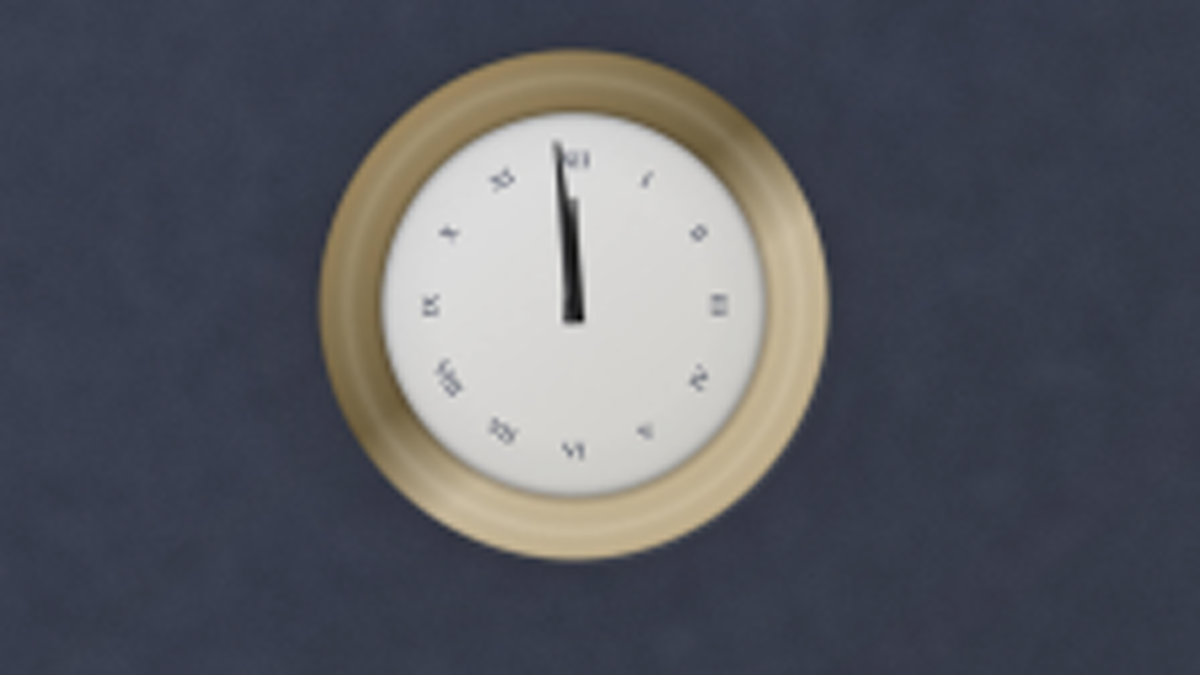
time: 11:59
